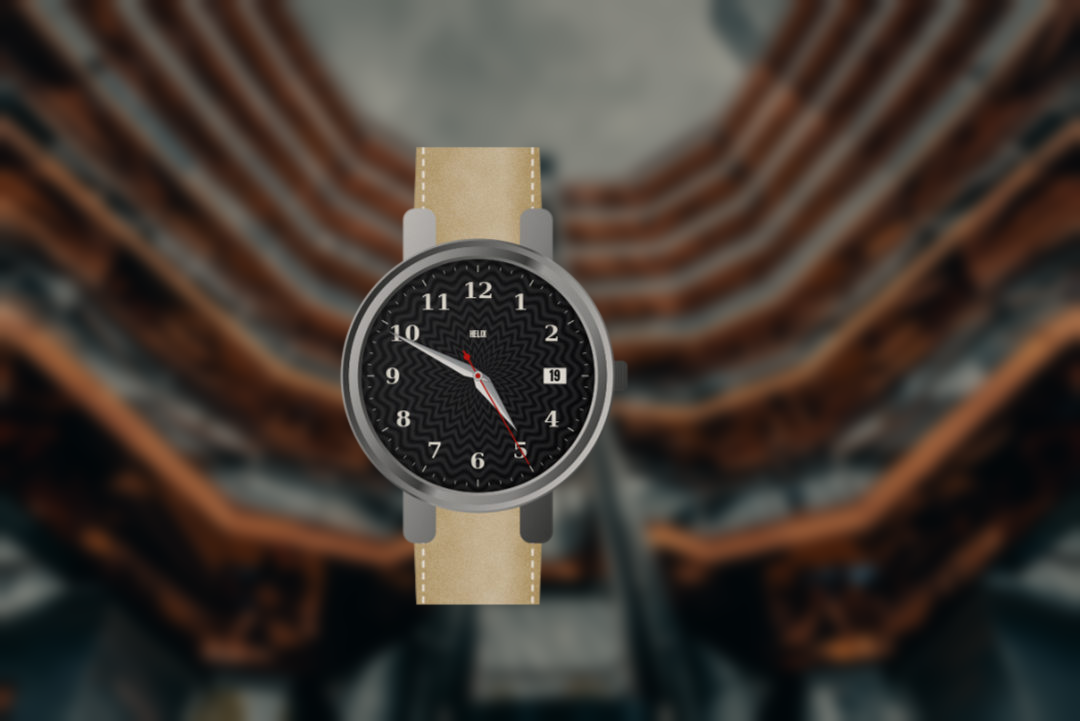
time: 4:49:25
